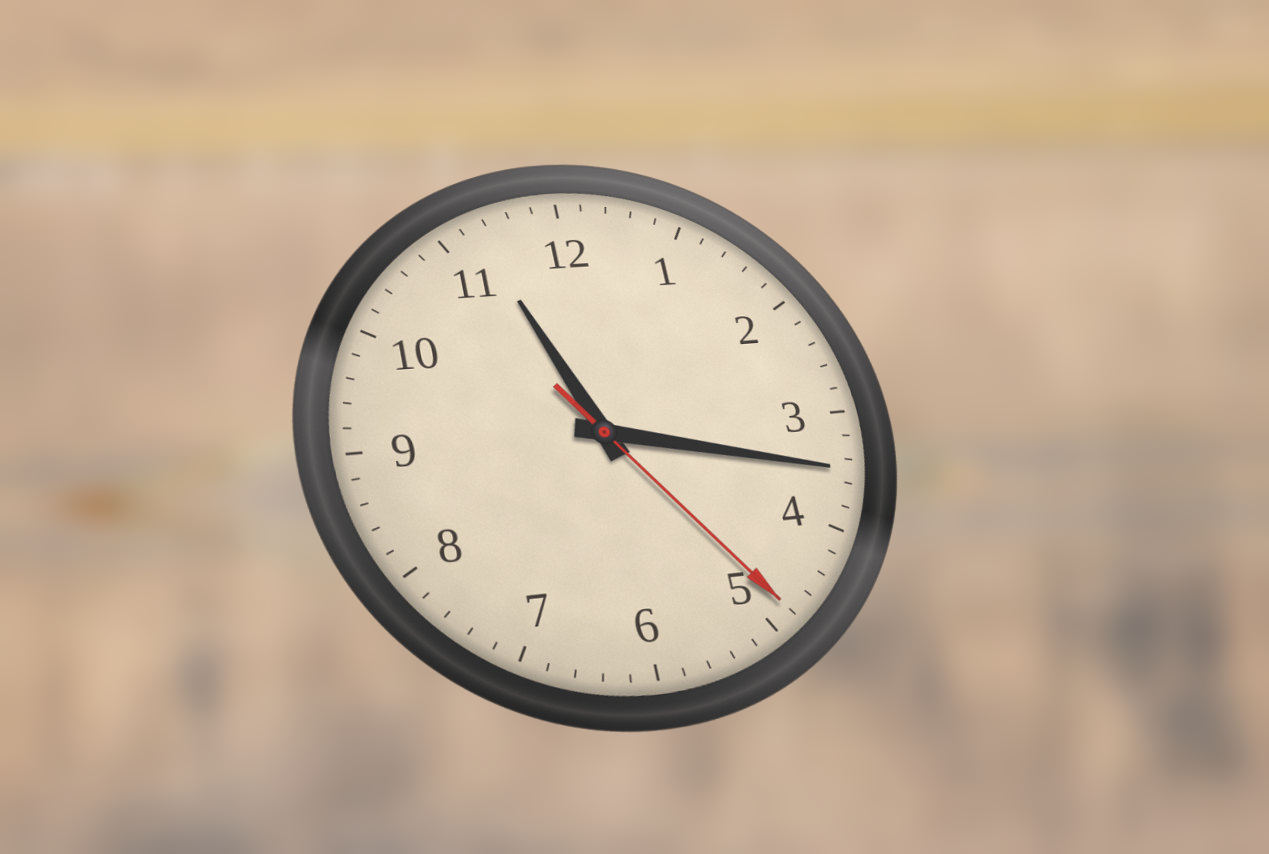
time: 11:17:24
